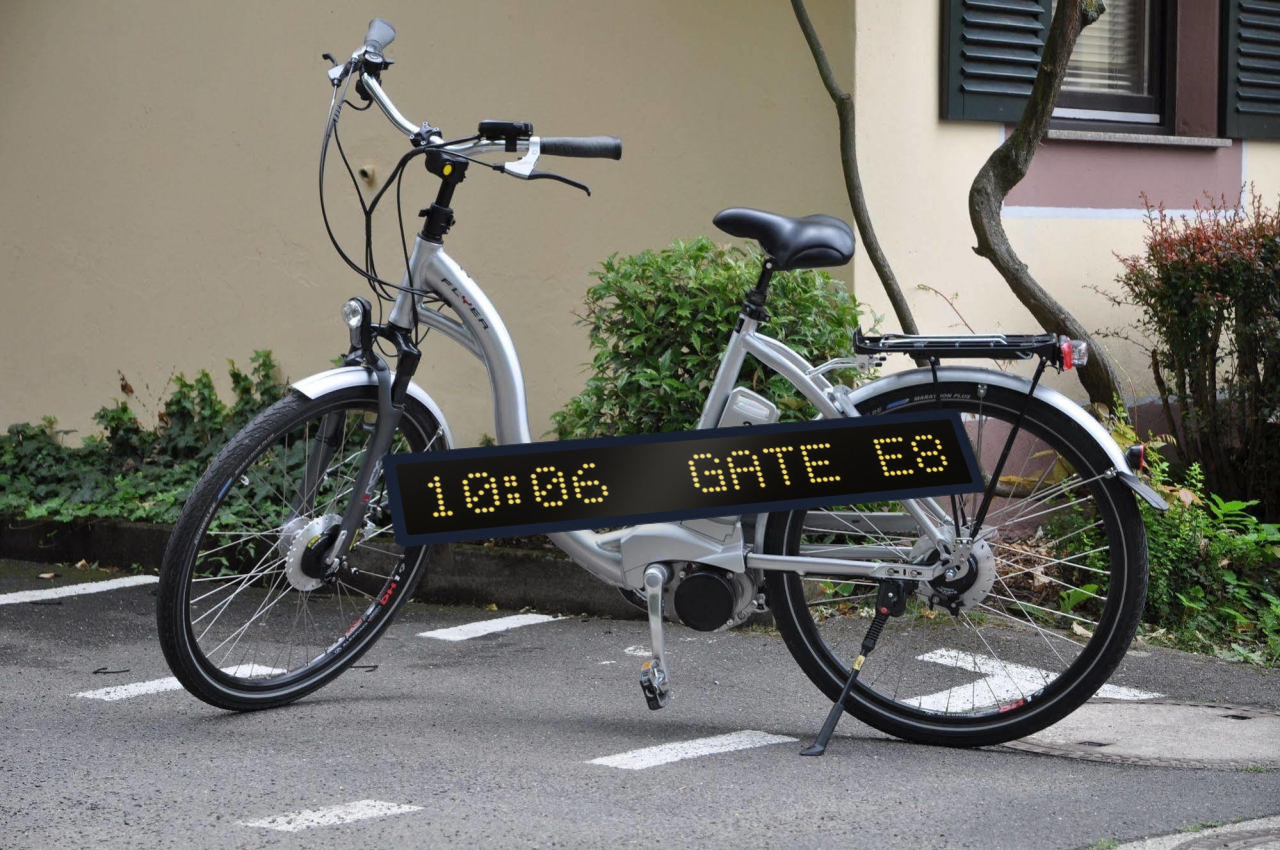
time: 10:06
